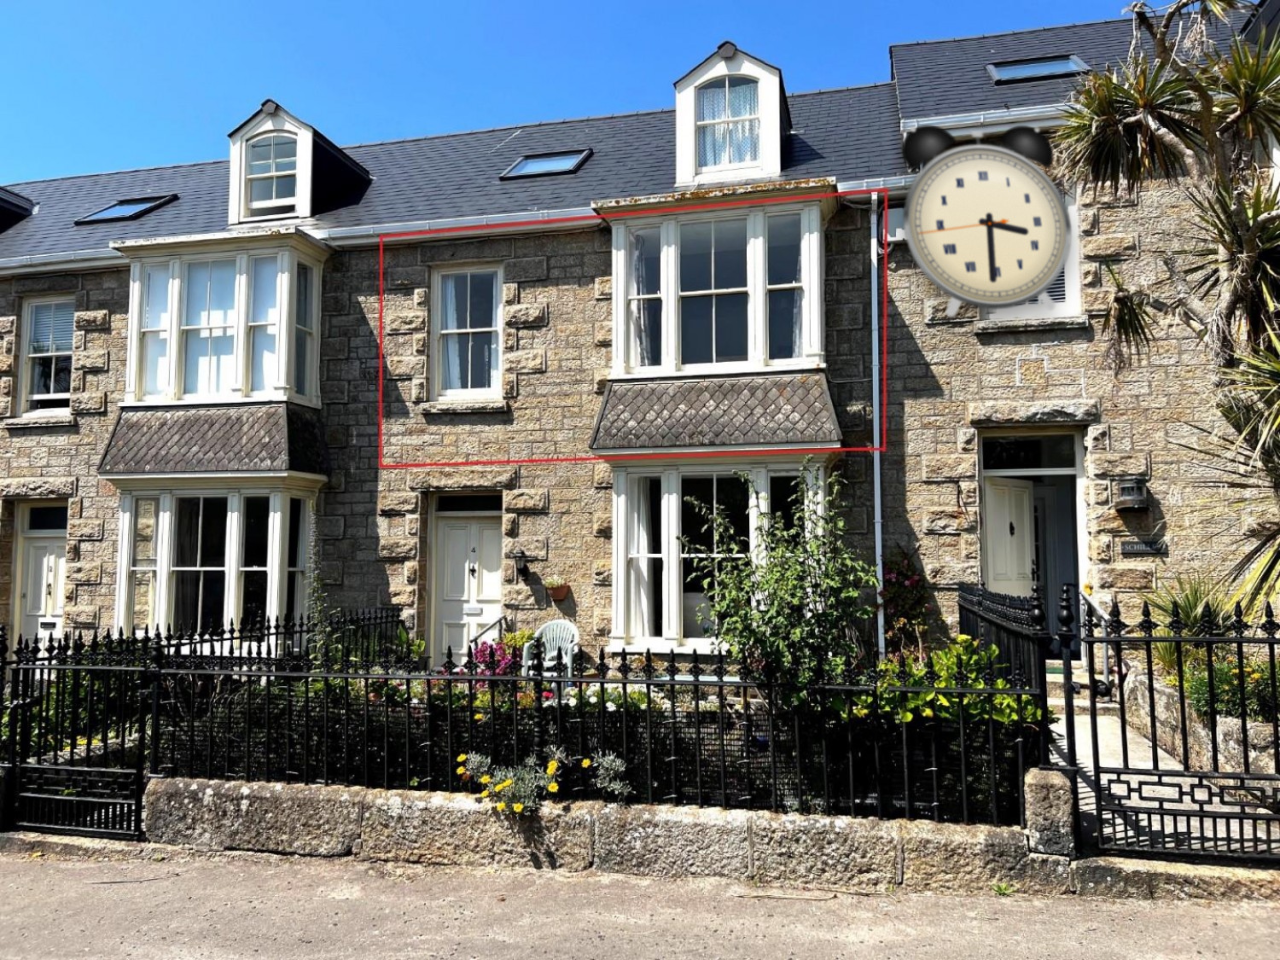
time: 3:30:44
